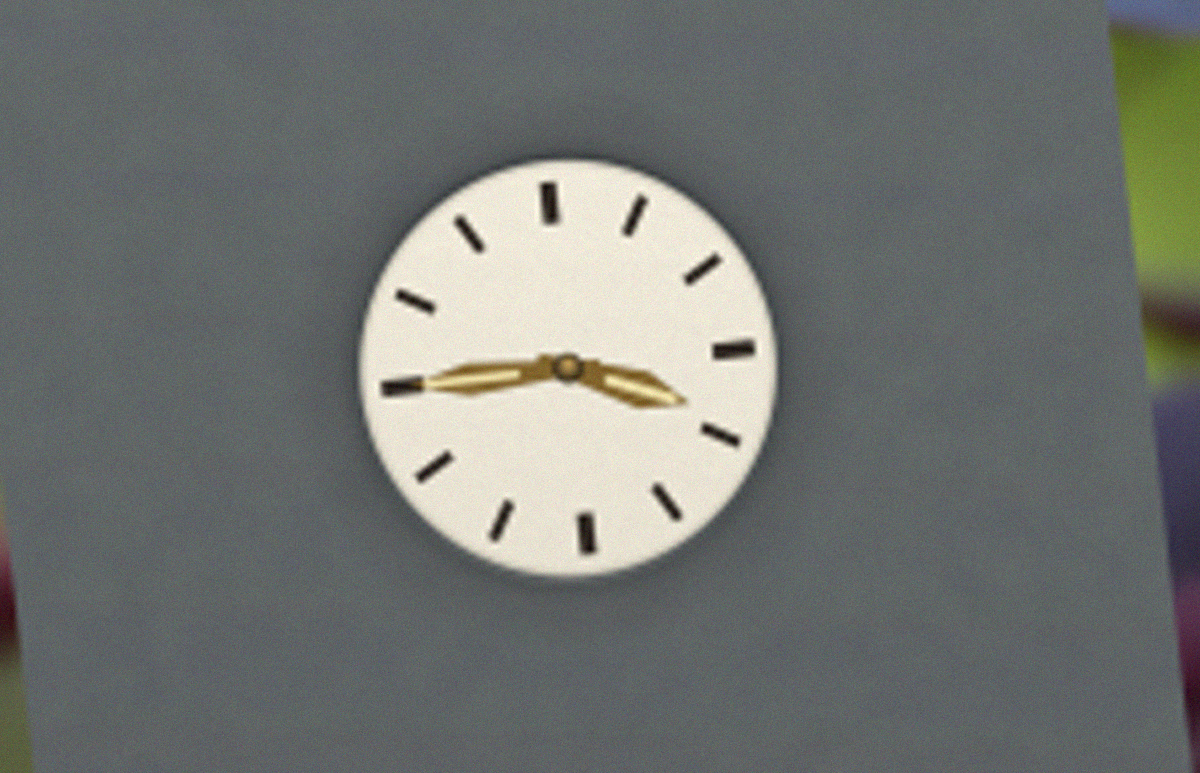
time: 3:45
